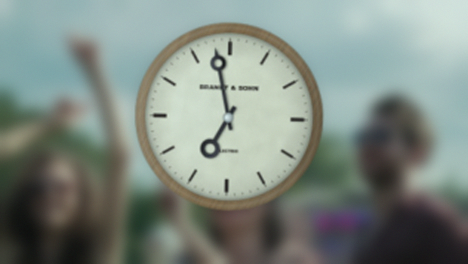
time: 6:58
